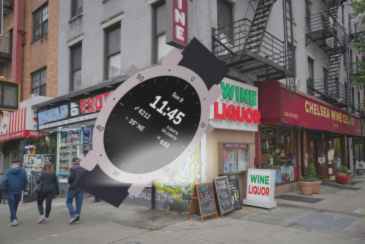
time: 11:45
